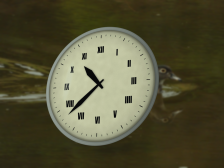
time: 10:38
